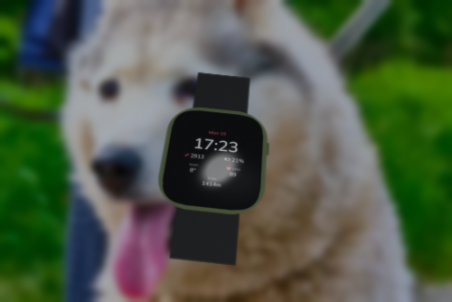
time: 17:23
